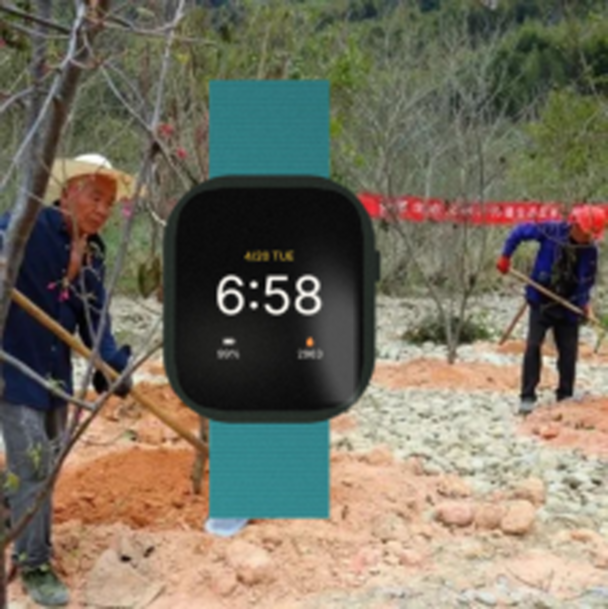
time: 6:58
